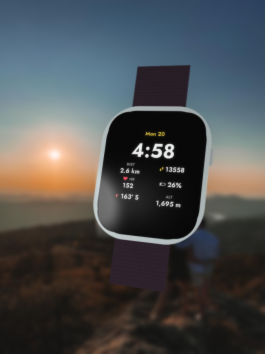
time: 4:58
